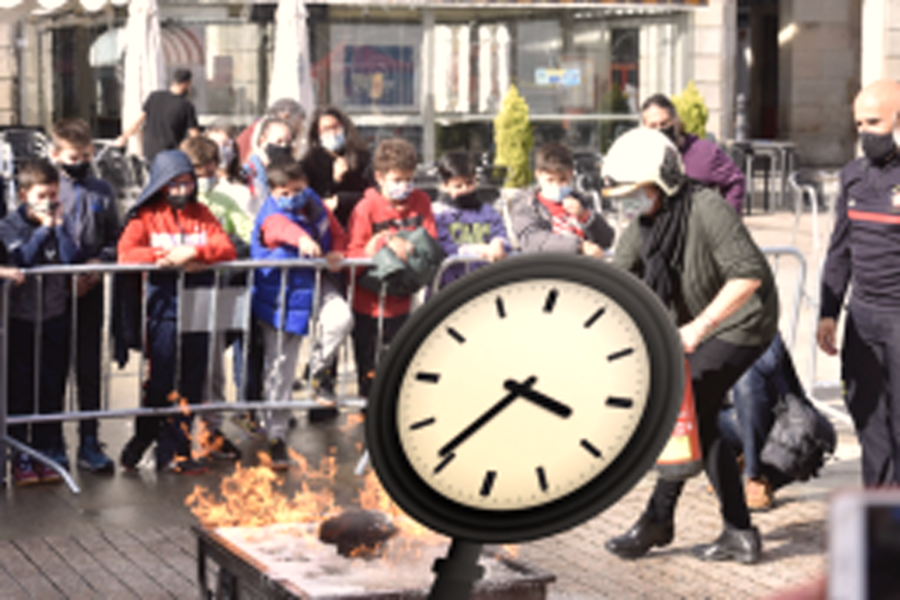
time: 3:36
